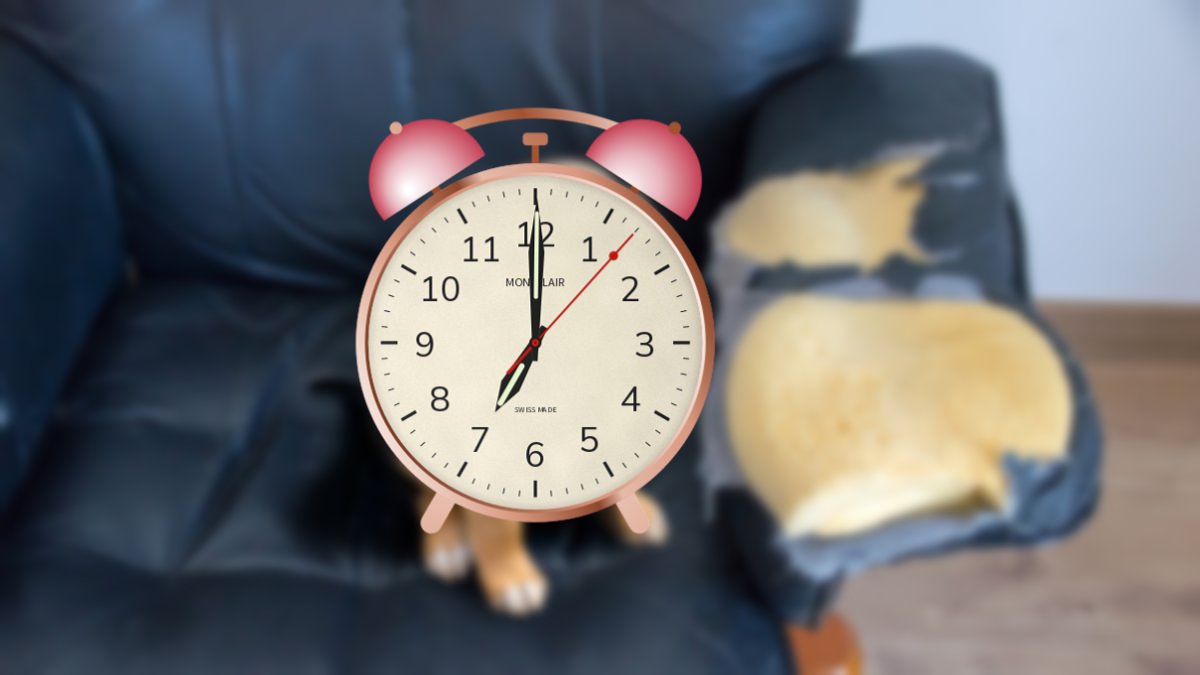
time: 7:00:07
